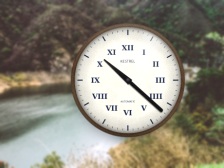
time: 10:22
